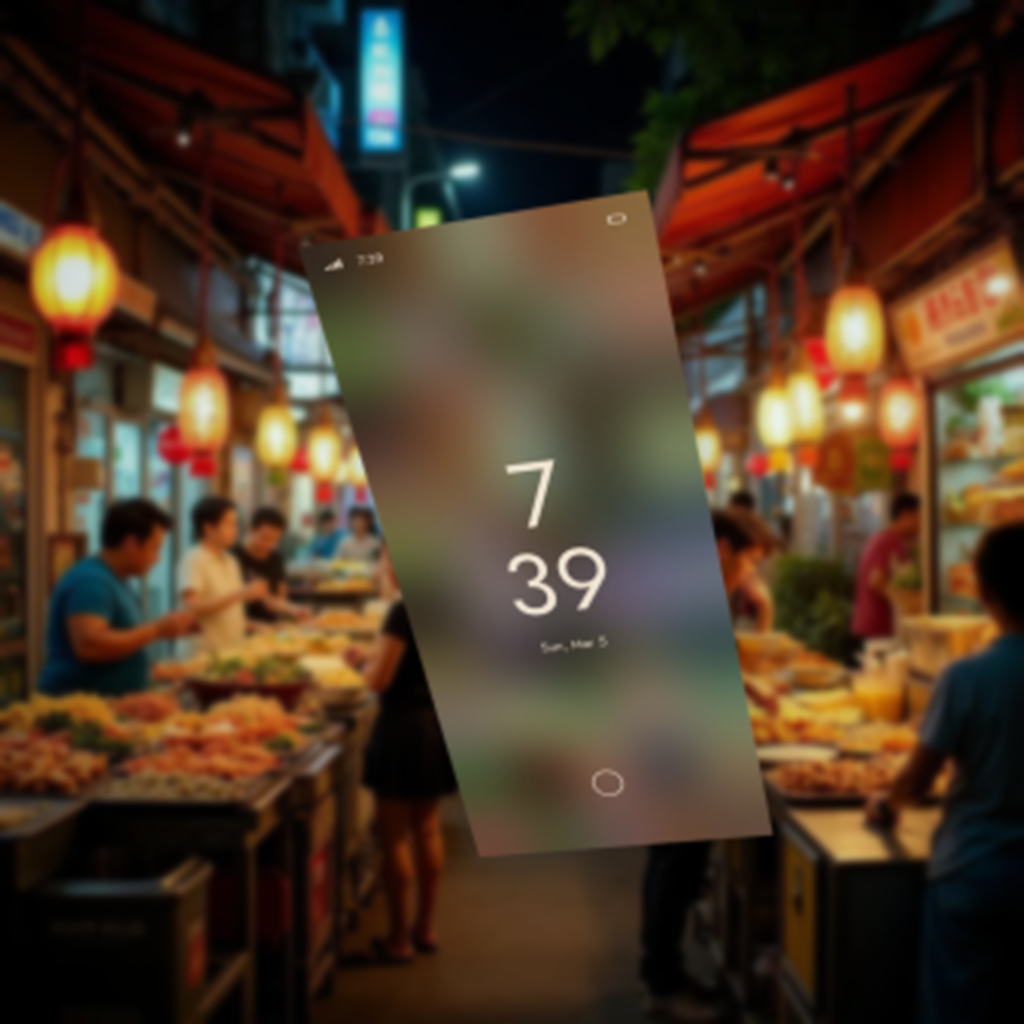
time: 7:39
